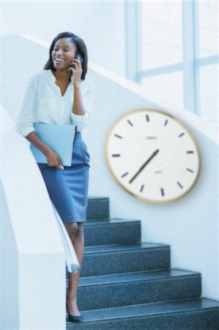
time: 7:38
